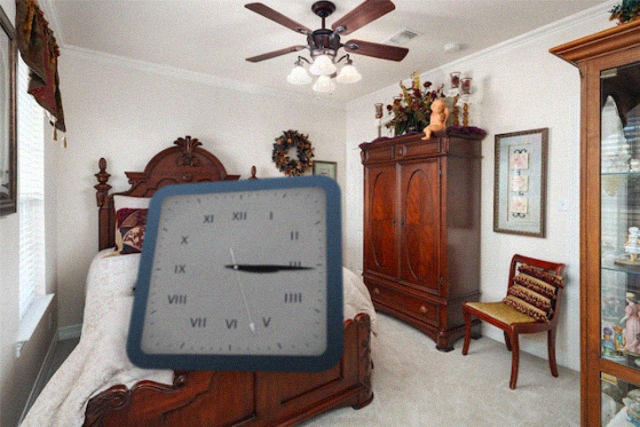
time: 3:15:27
